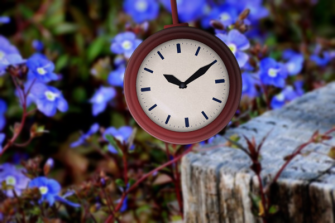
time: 10:10
